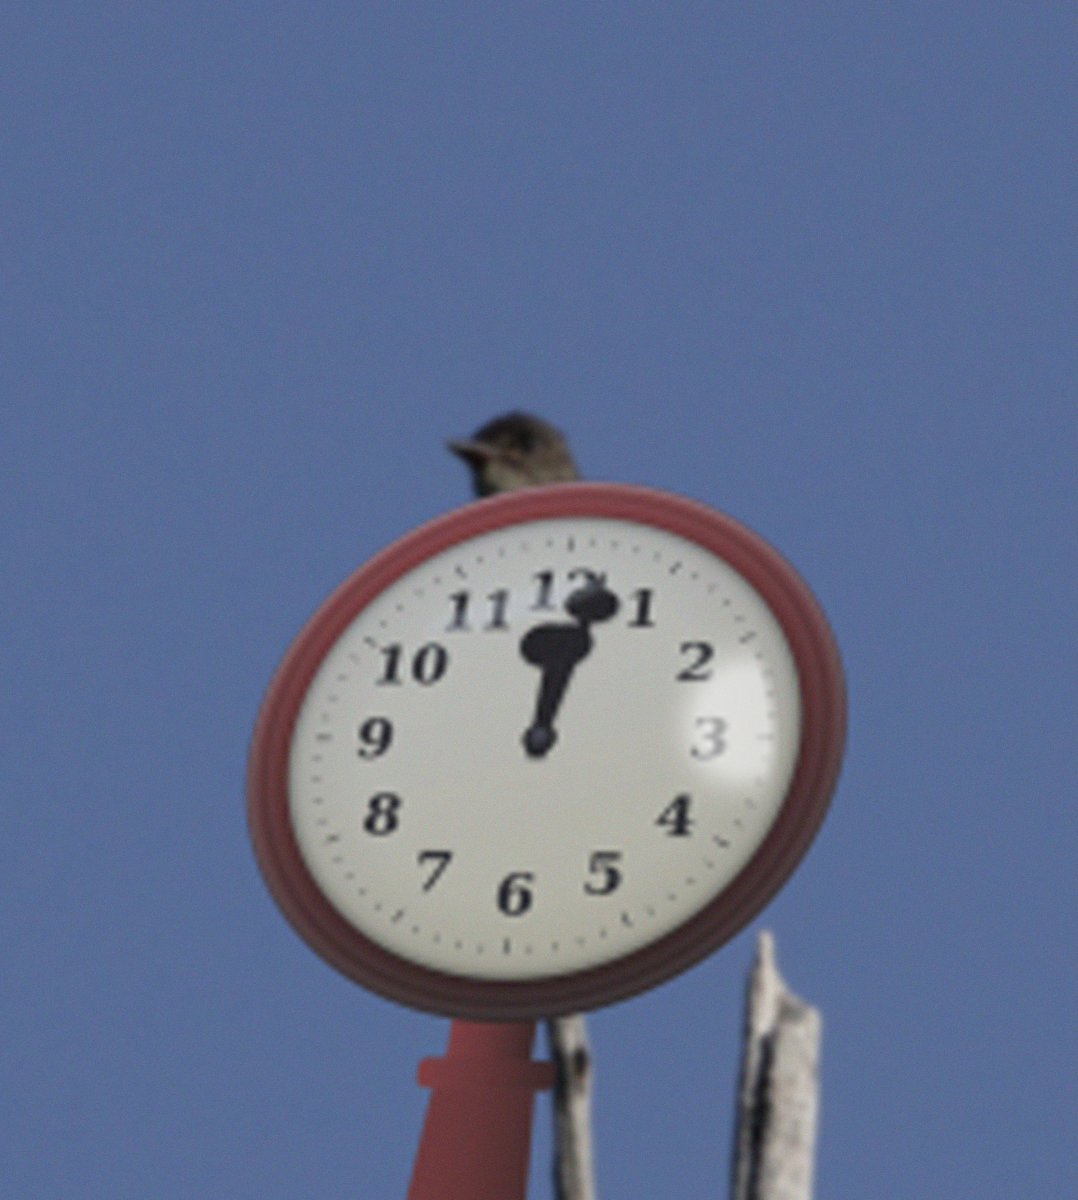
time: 12:02
